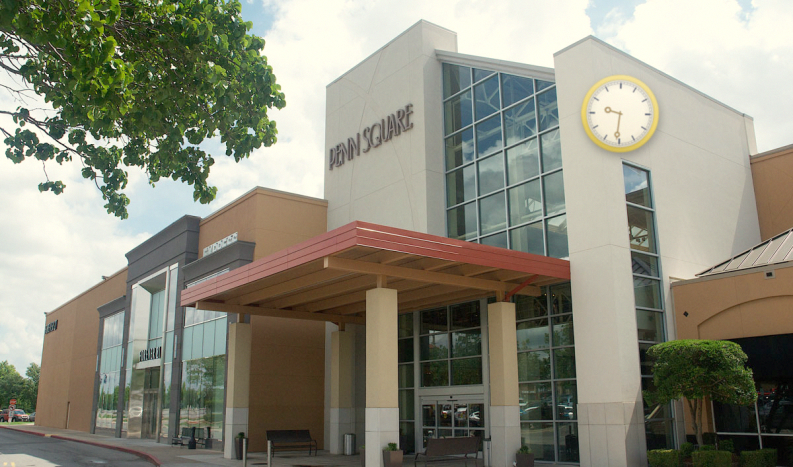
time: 9:31
